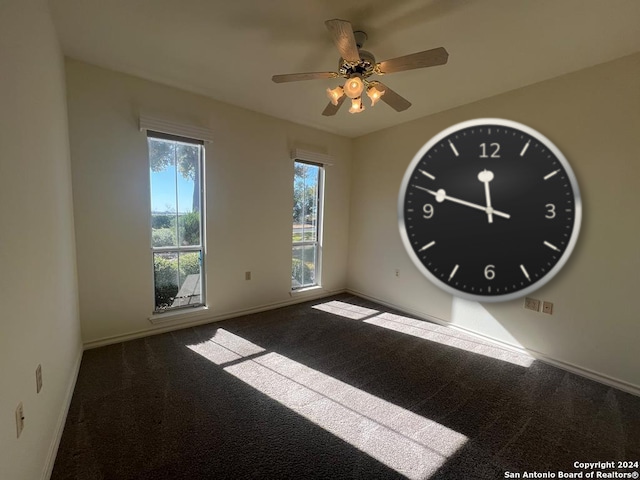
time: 11:47:48
